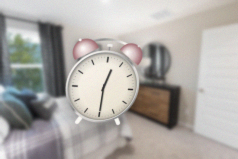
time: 12:30
